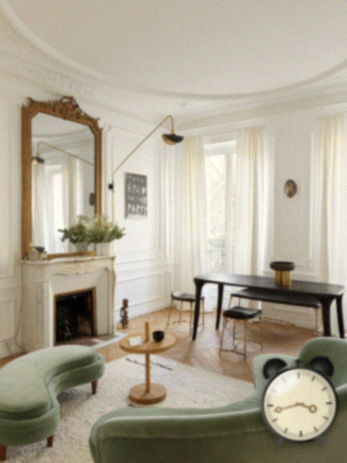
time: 3:43
